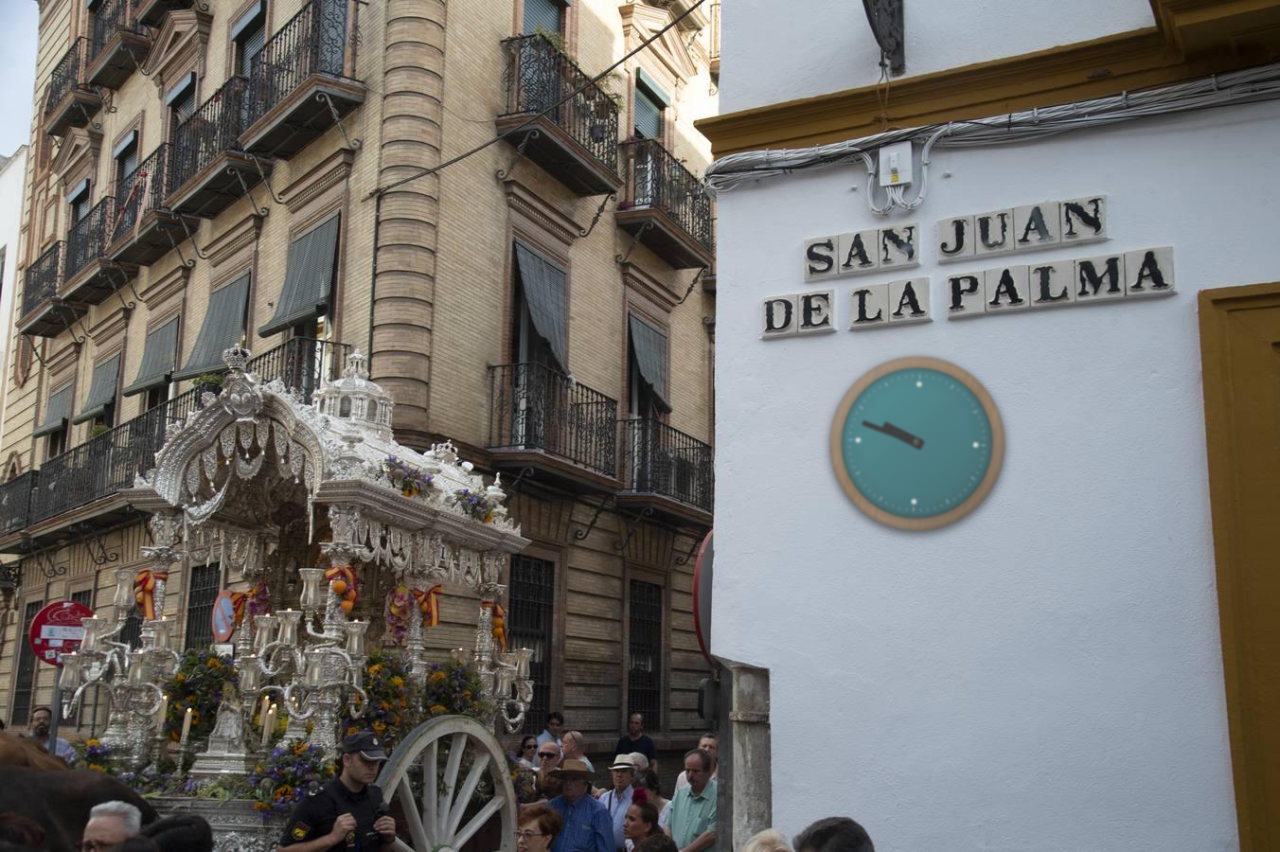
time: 9:48
